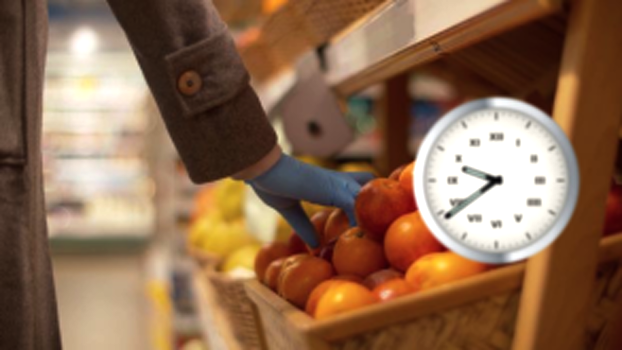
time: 9:39
